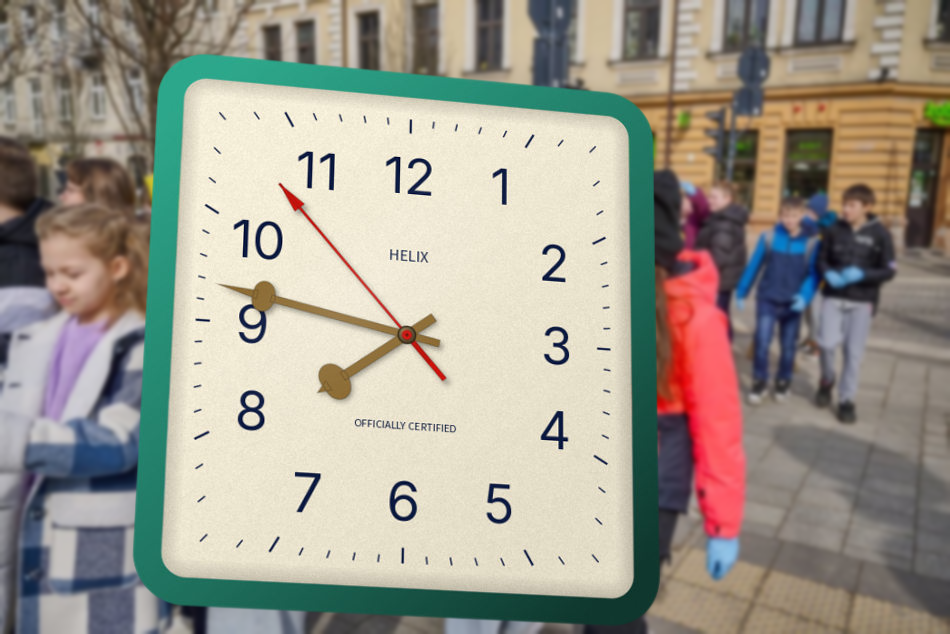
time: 7:46:53
